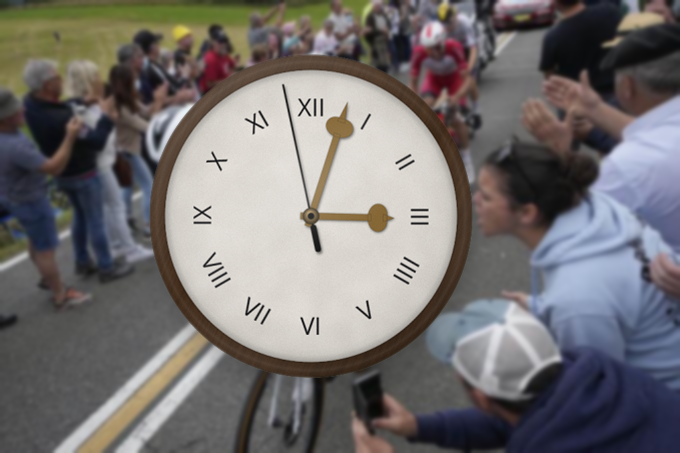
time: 3:02:58
